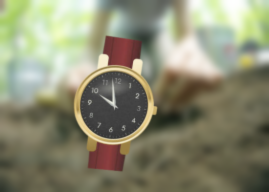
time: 9:58
